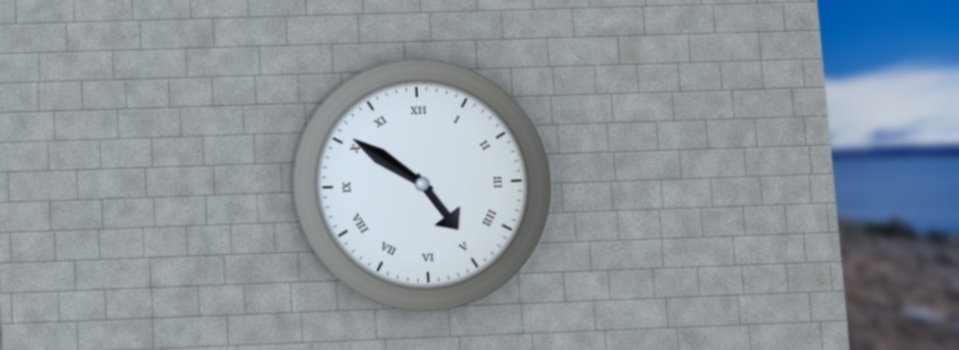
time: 4:51
